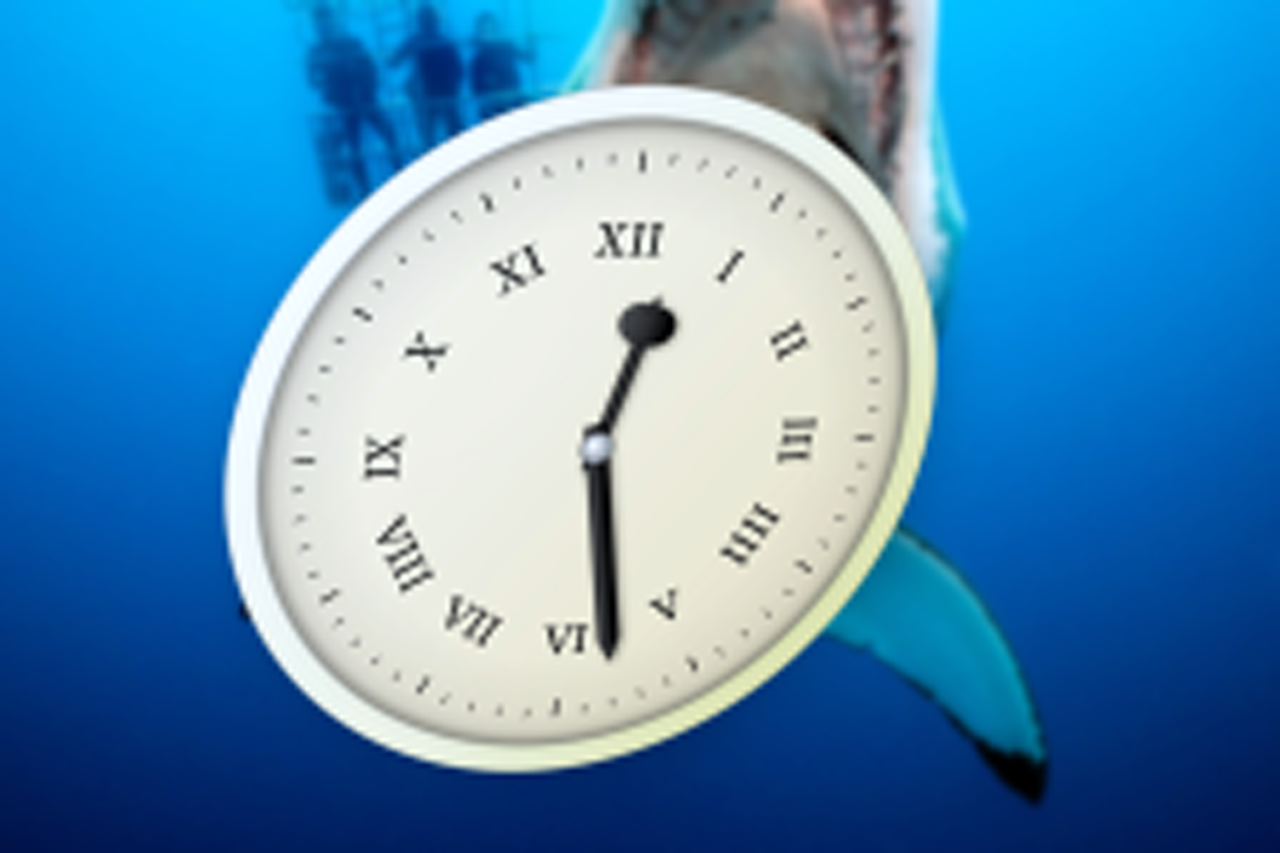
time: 12:28
